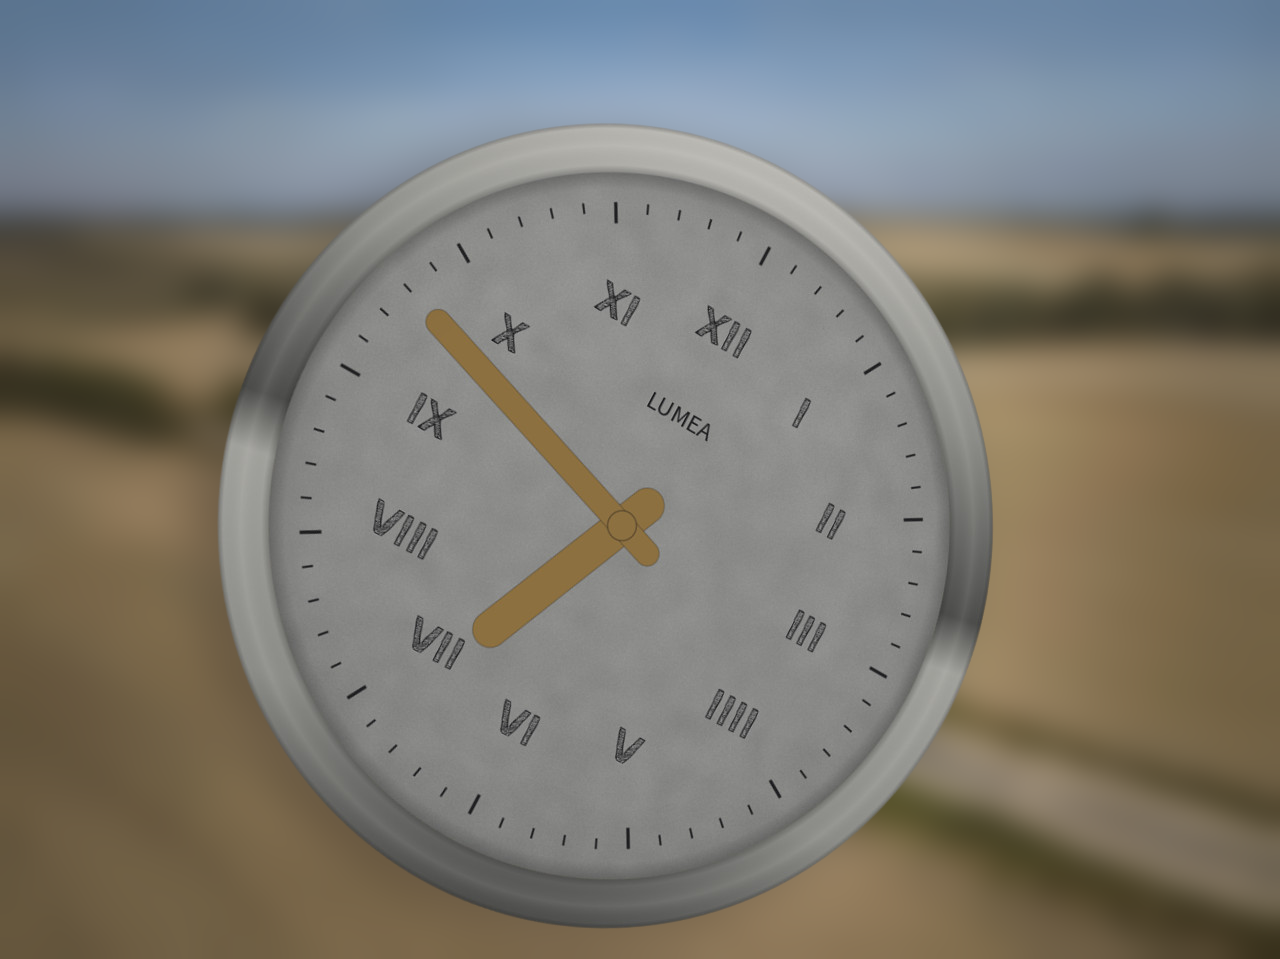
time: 6:48
